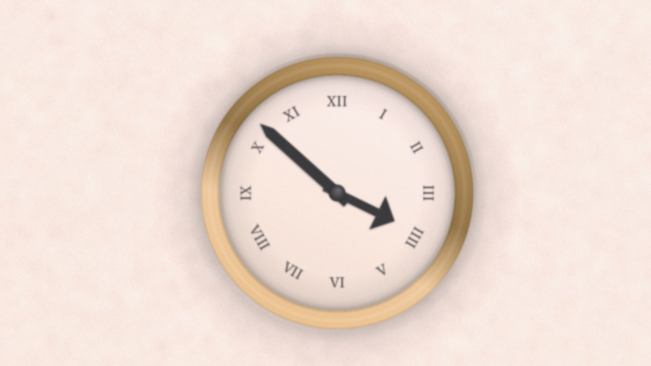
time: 3:52
